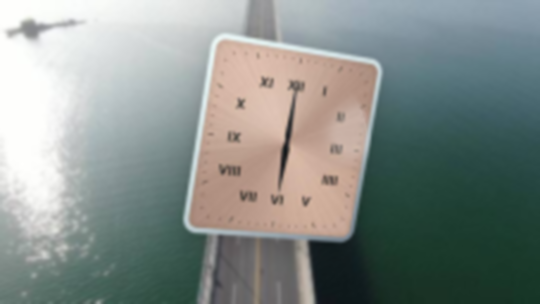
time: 6:00
